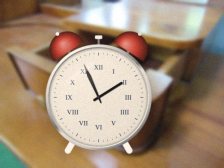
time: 1:56
